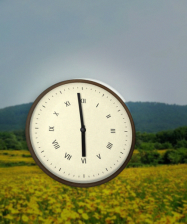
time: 5:59
